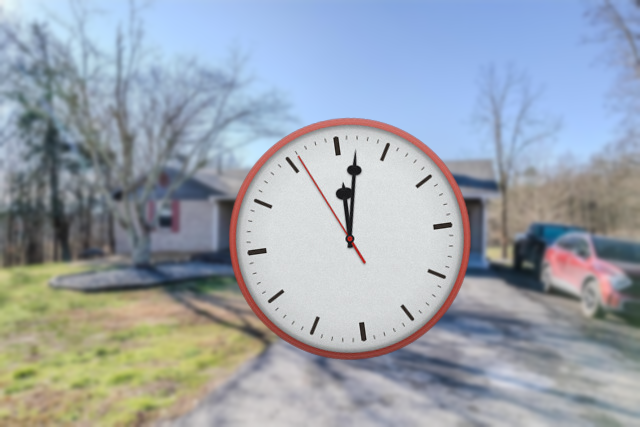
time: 12:01:56
